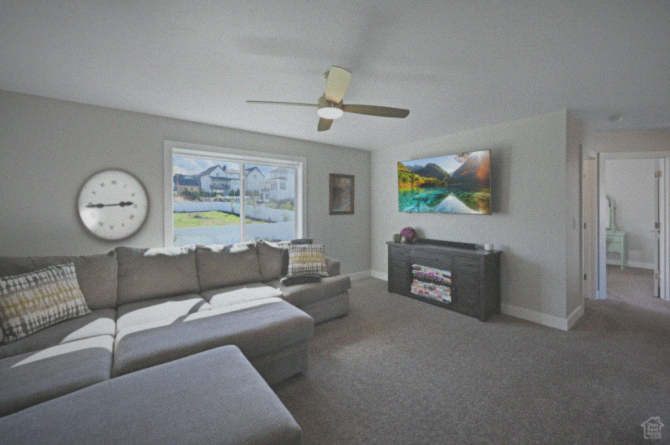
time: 2:44
